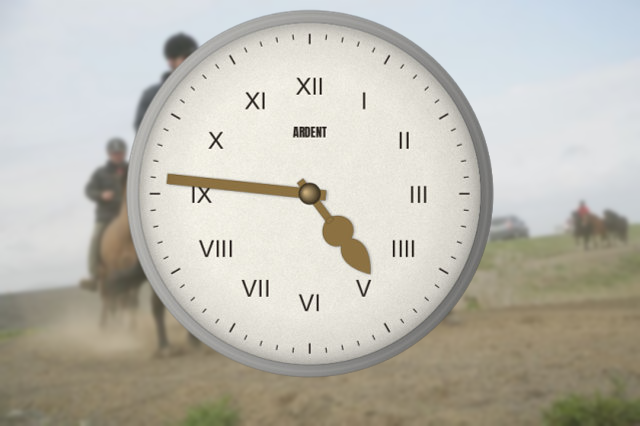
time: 4:46
